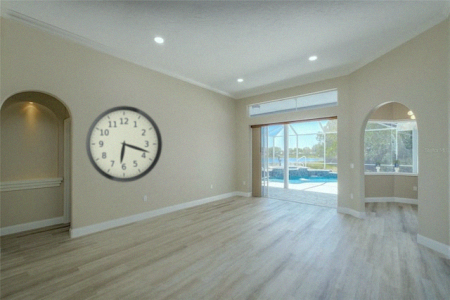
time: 6:18
